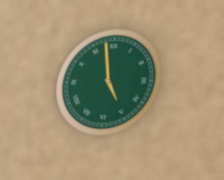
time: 4:58
